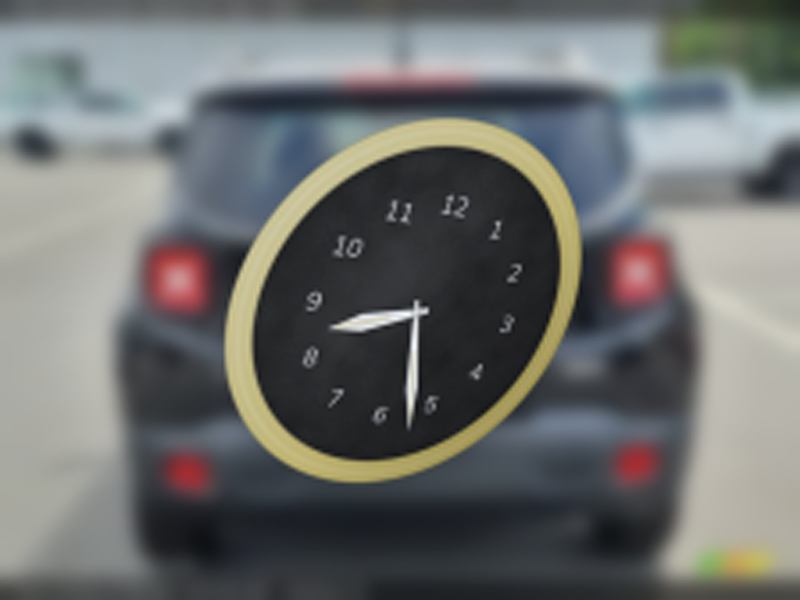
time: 8:27
